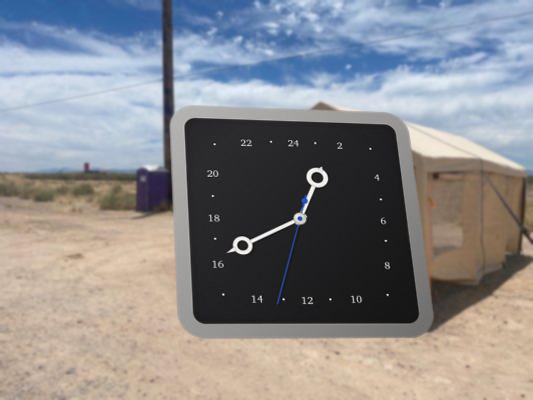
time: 1:40:33
